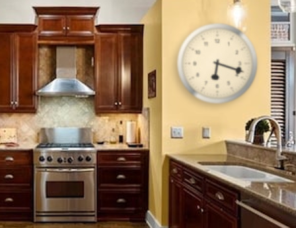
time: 6:18
